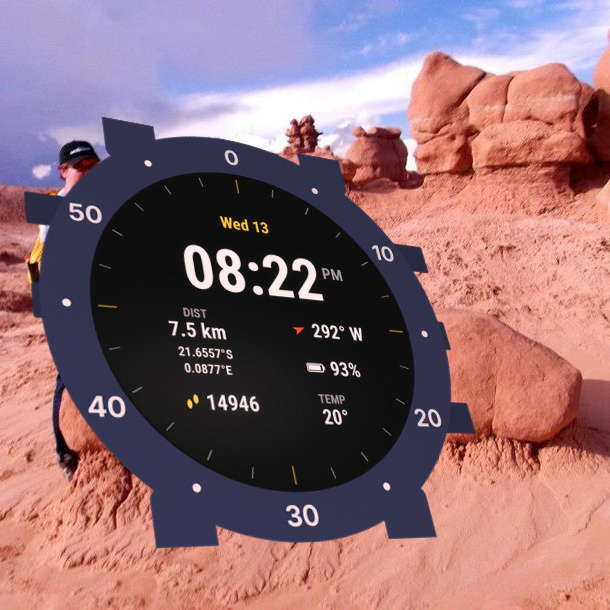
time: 8:22
